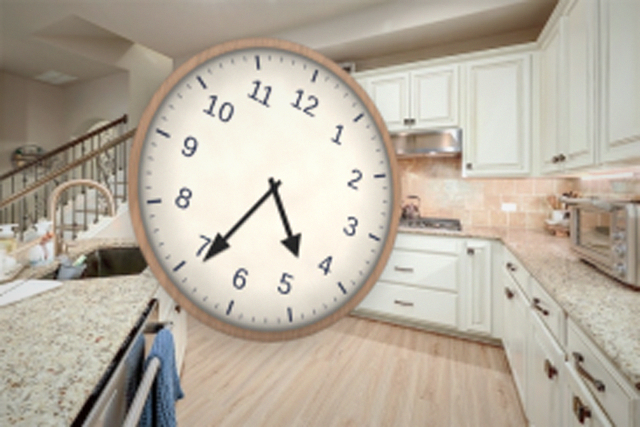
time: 4:34
